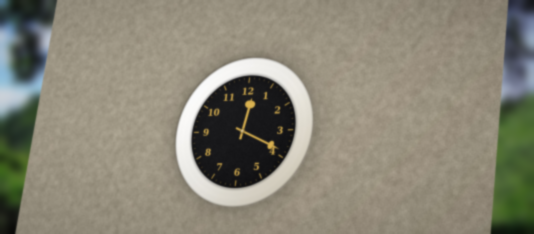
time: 12:19
